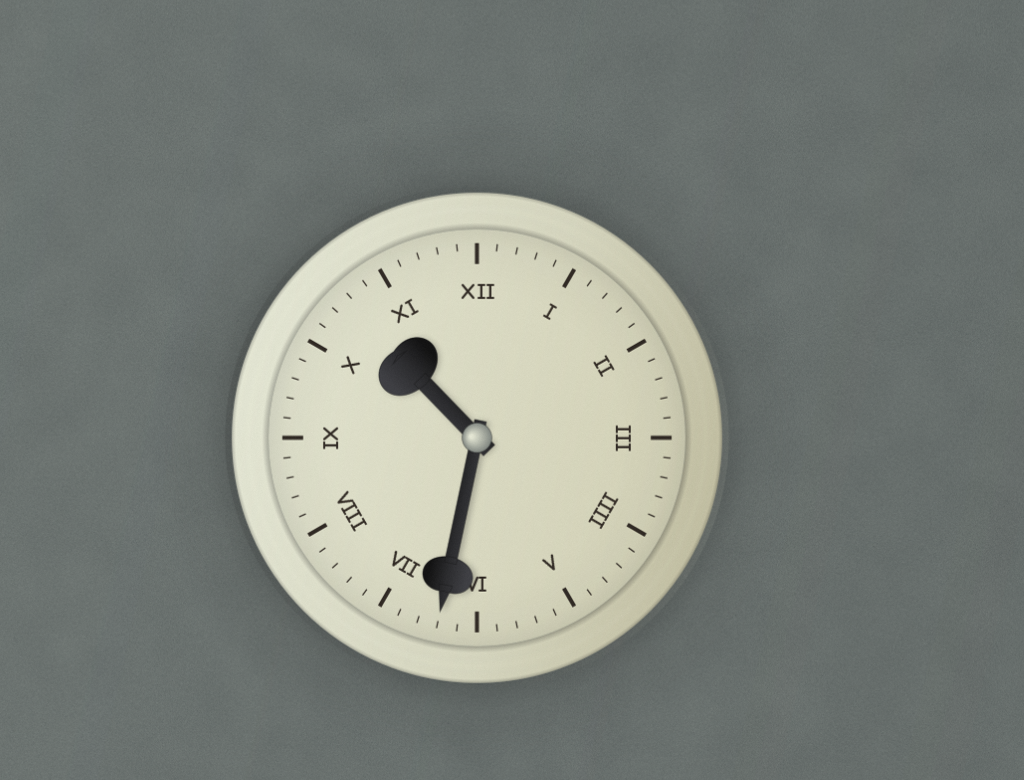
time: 10:32
